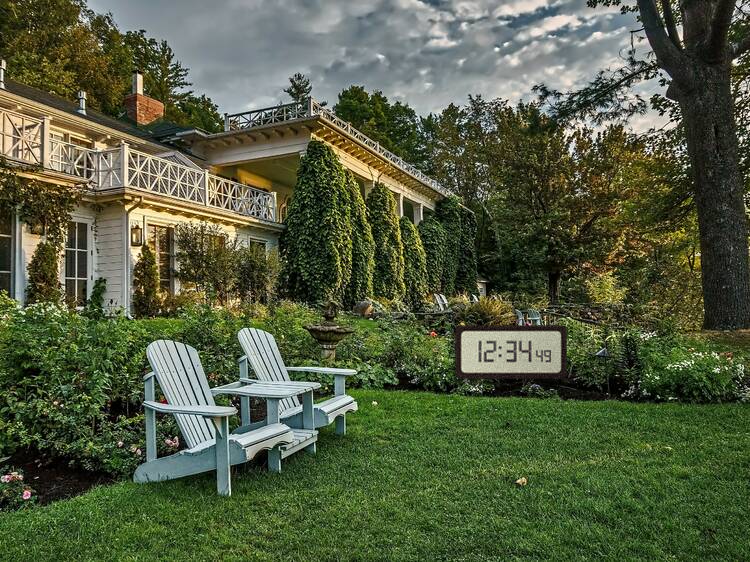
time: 12:34:49
